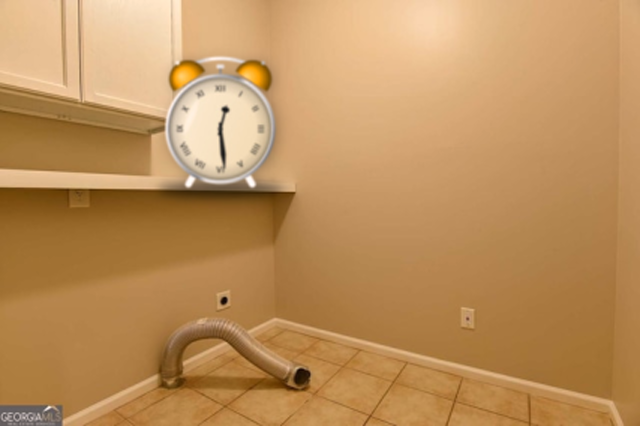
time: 12:29
